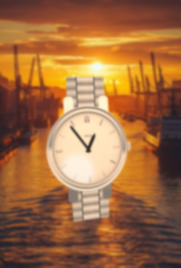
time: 12:54
